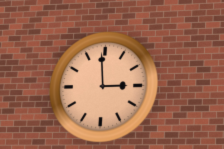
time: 2:59
